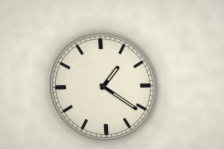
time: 1:21
